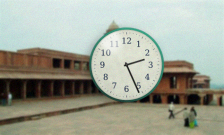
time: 2:26
